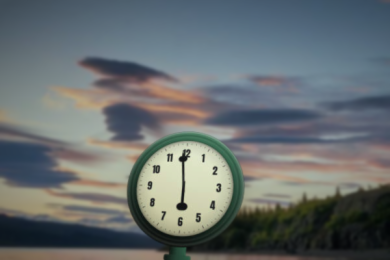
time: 5:59
